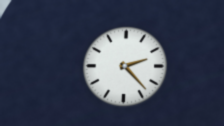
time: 2:23
